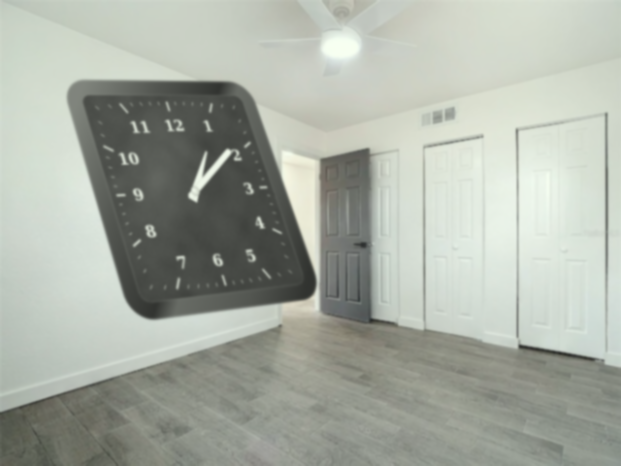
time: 1:09
